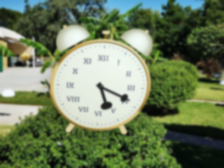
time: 5:19
